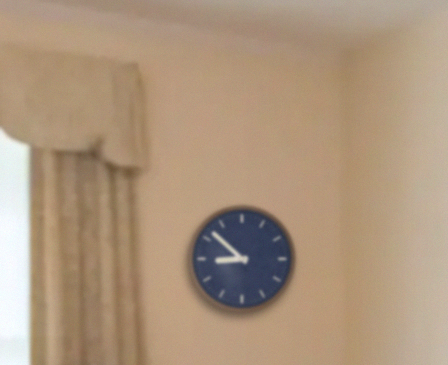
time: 8:52
